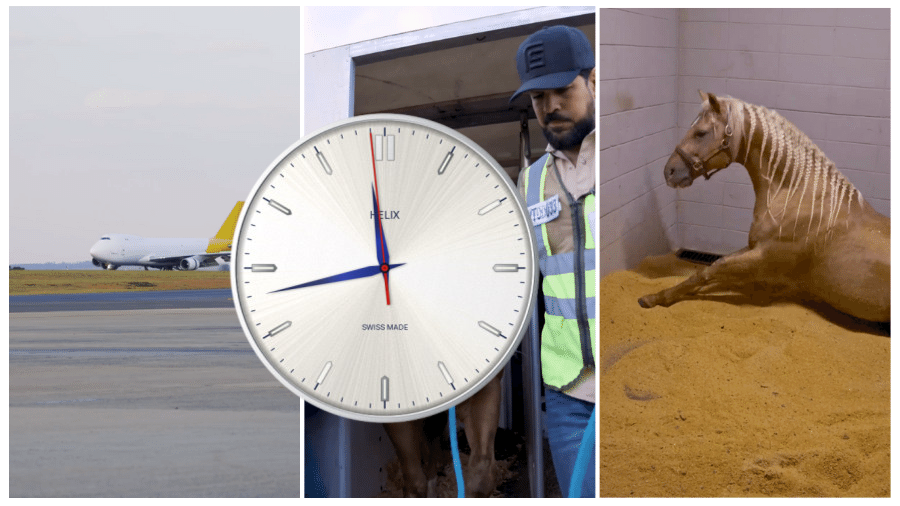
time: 11:42:59
